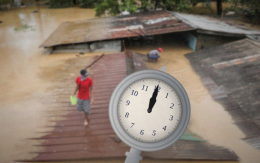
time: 12:00
